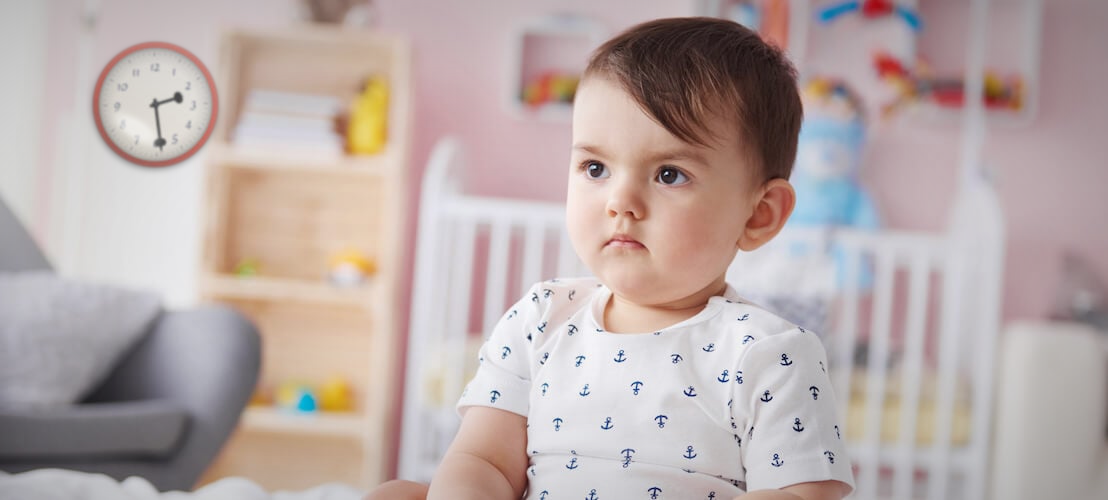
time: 2:29
